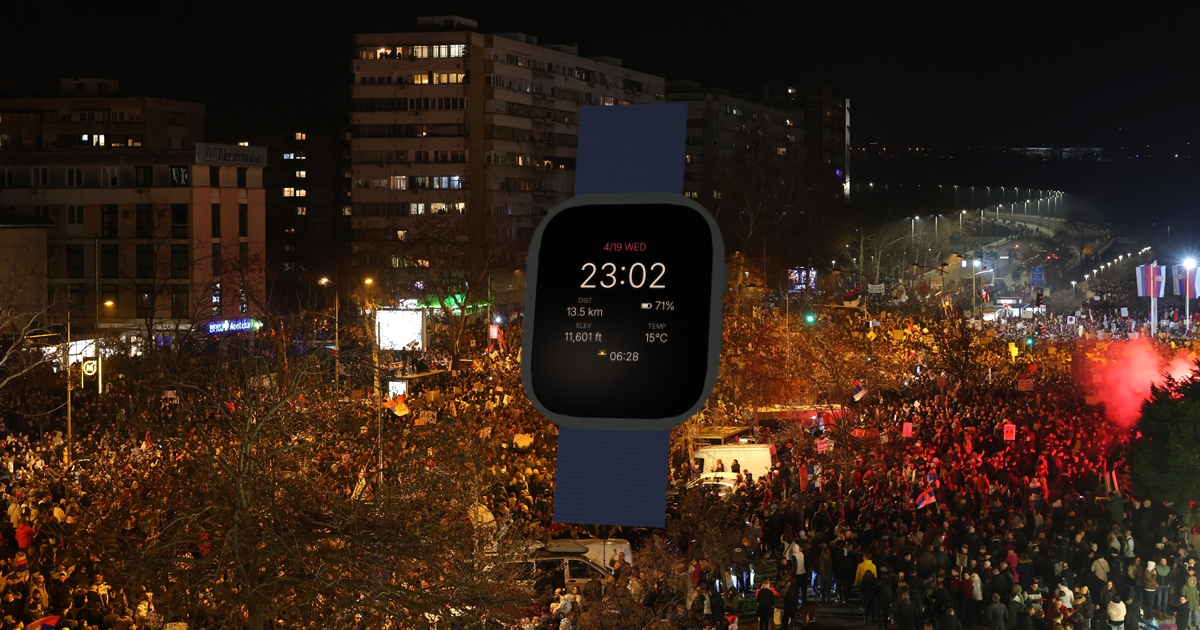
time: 23:02
